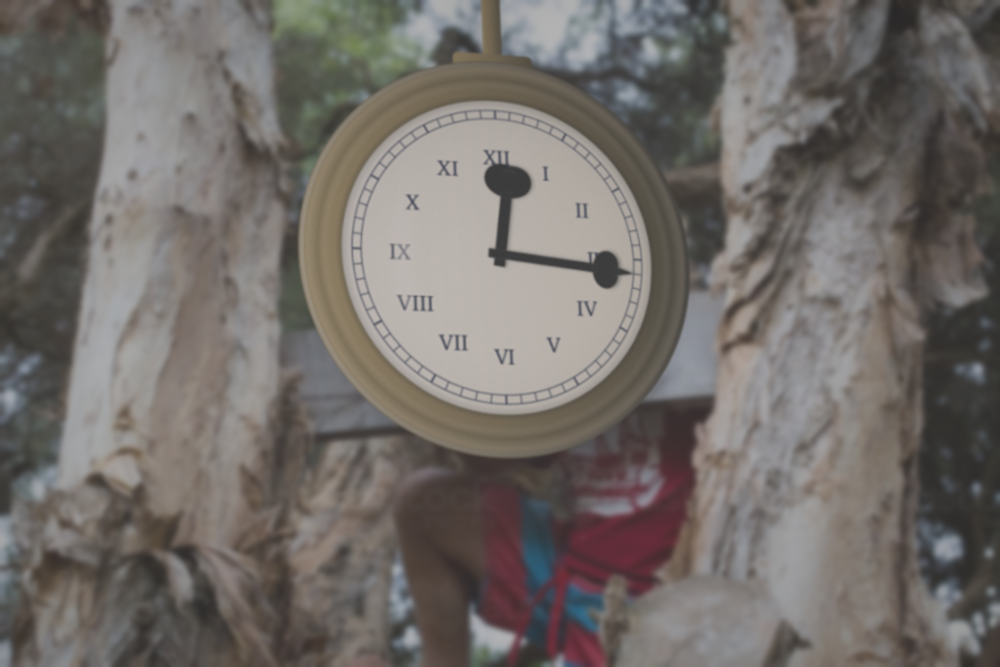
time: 12:16
